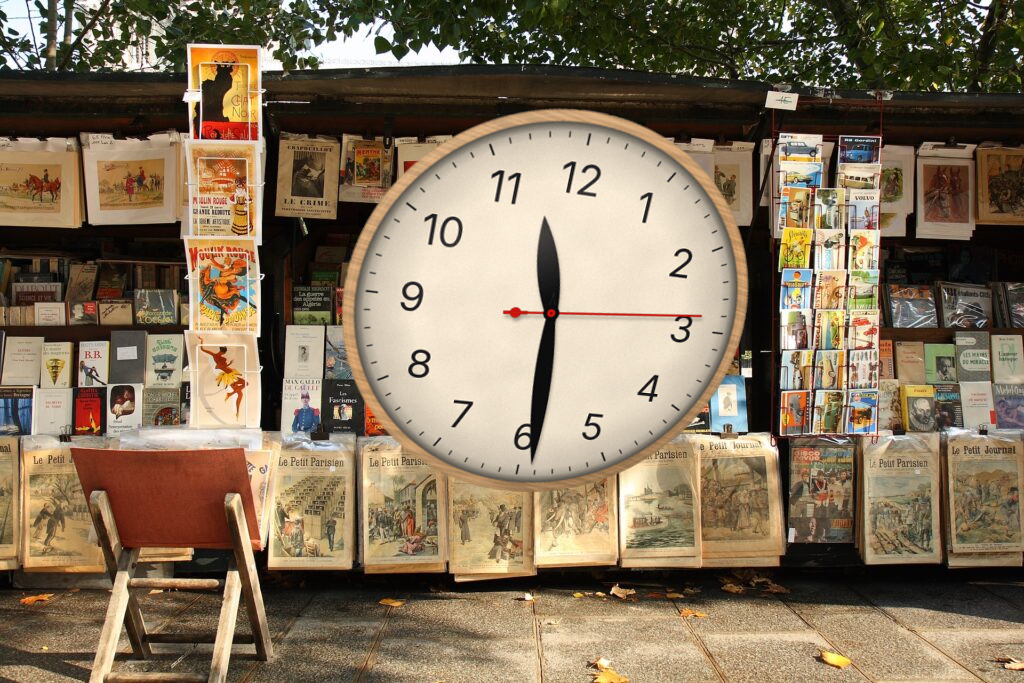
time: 11:29:14
